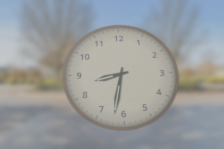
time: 8:32
